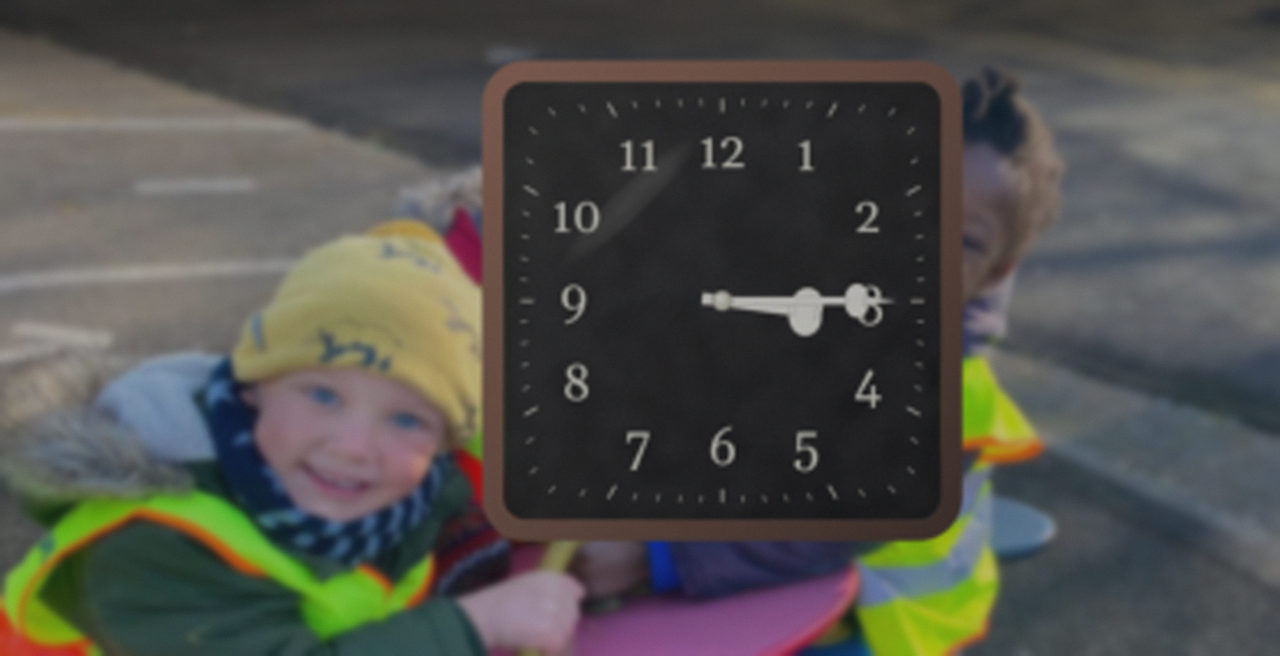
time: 3:15
